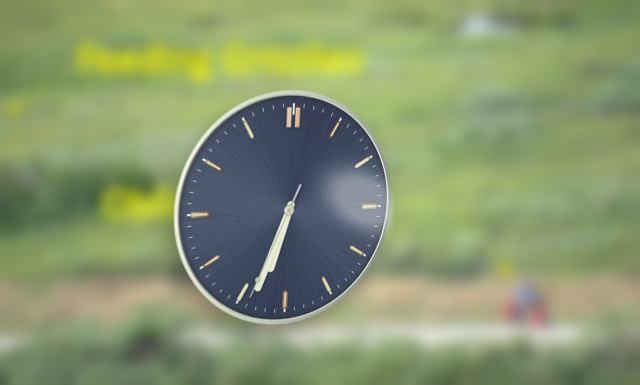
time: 6:33:34
